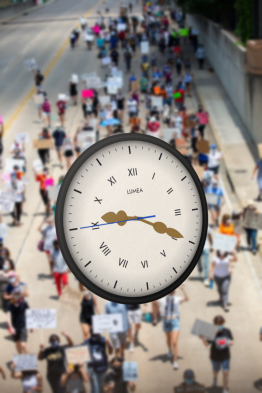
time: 9:19:45
